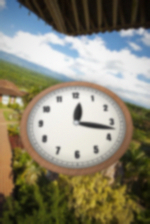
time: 12:17
